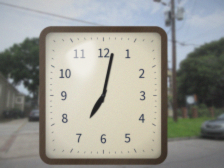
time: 7:02
